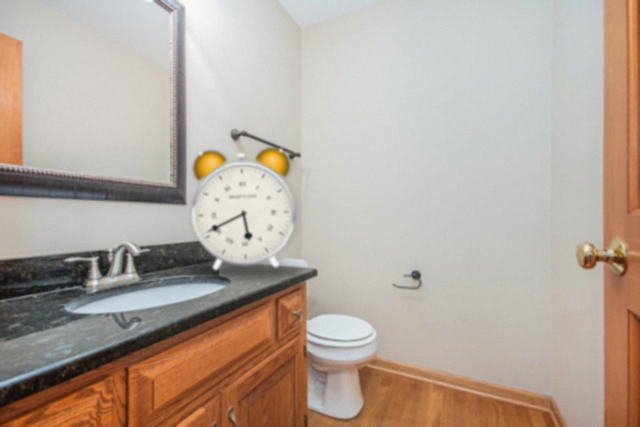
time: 5:41
